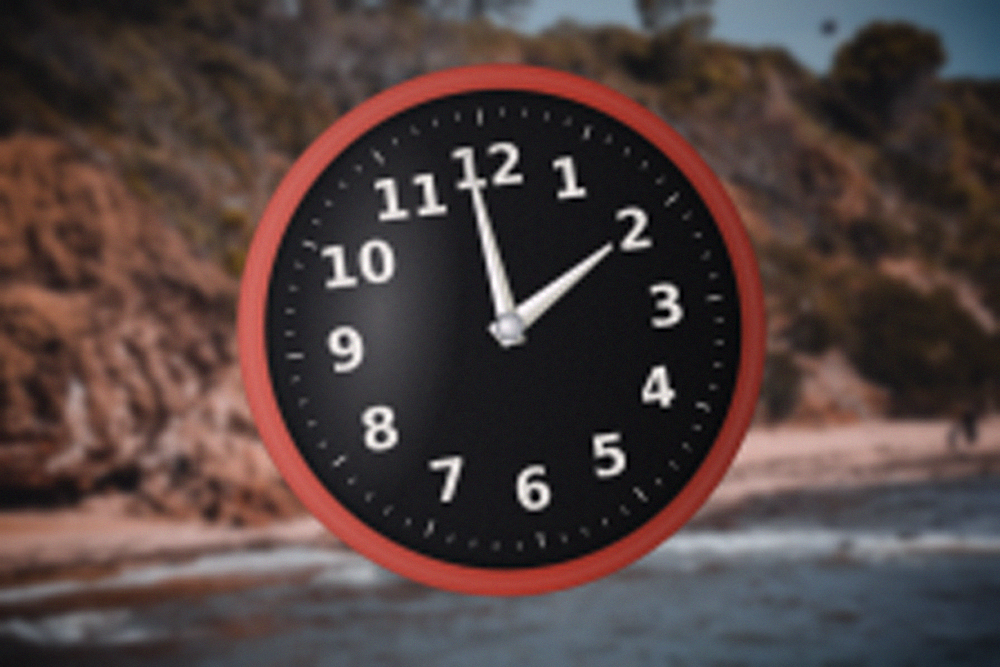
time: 1:59
